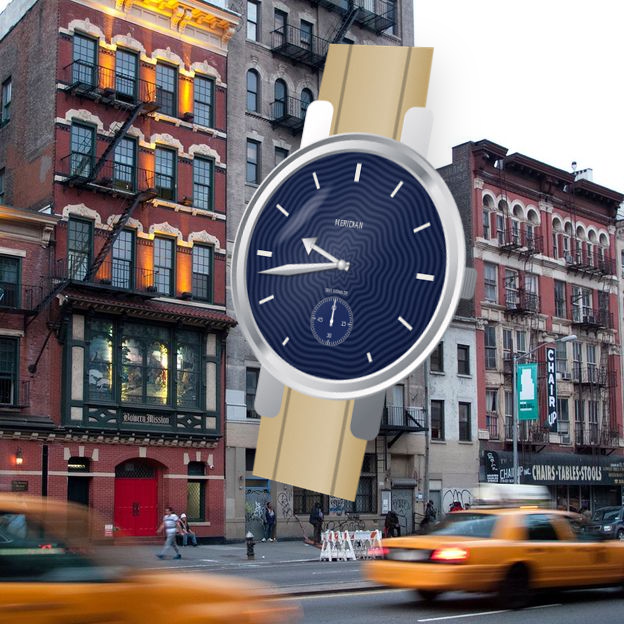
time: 9:43
